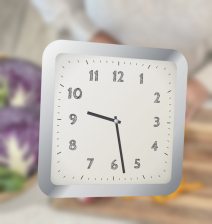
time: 9:28
